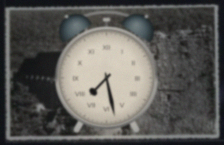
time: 7:28
